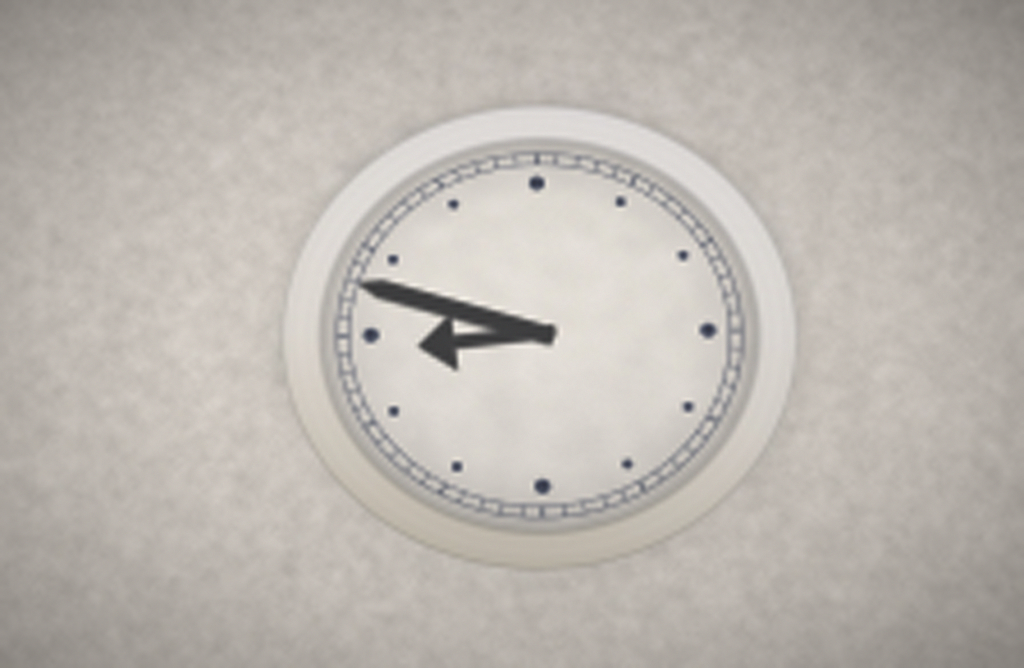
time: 8:48
